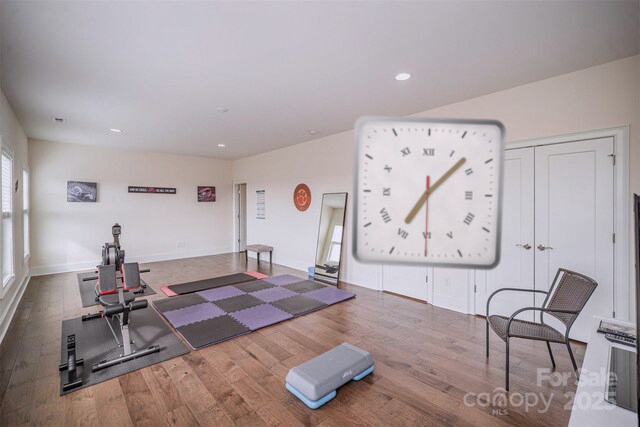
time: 7:07:30
